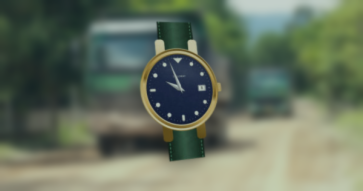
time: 9:57
